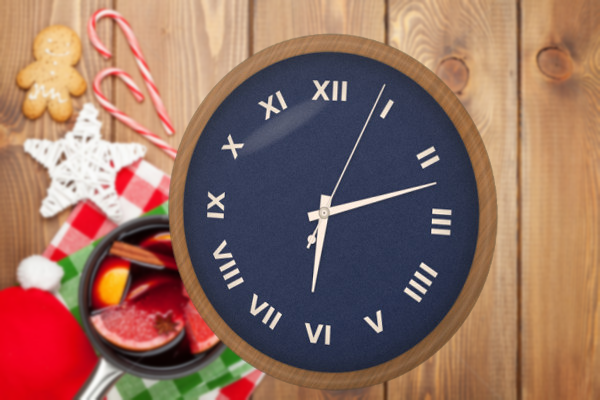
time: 6:12:04
